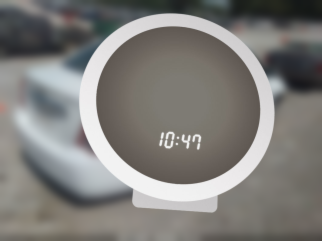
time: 10:47
